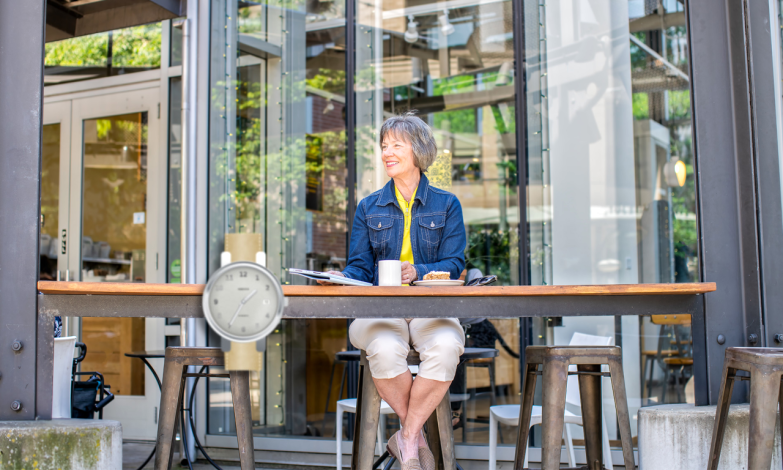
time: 1:35
